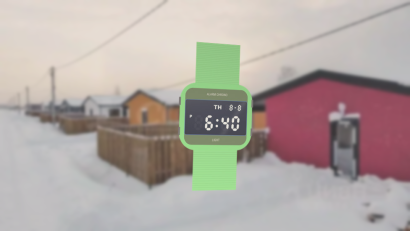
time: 6:40
